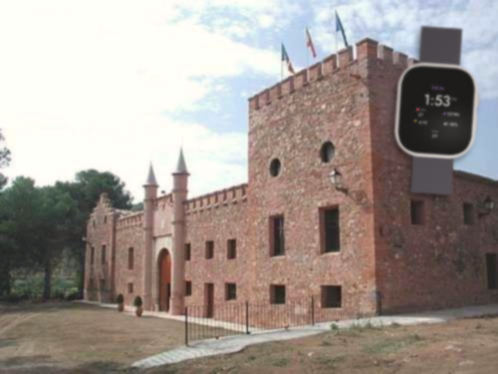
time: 1:53
